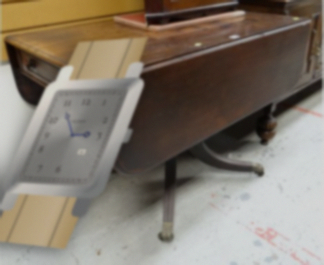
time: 2:54
